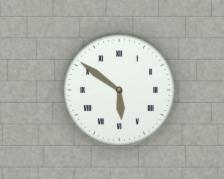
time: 5:51
